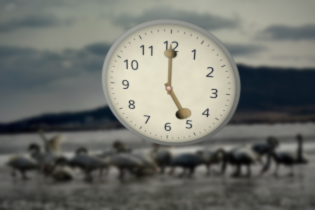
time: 5:00
